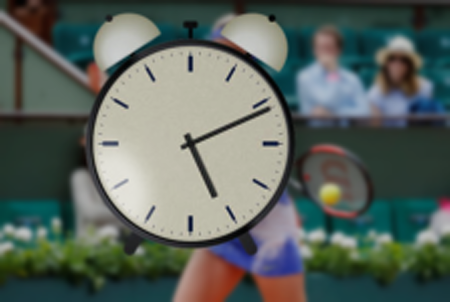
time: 5:11
